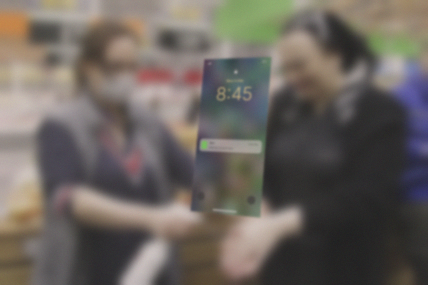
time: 8:45
